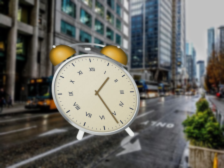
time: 1:26
